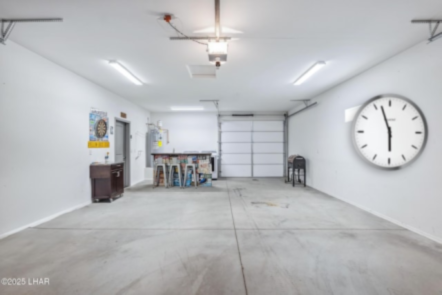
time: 5:57
